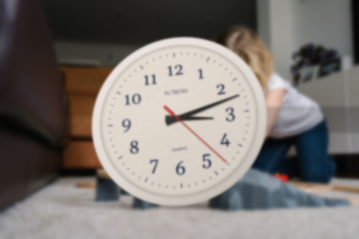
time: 3:12:23
